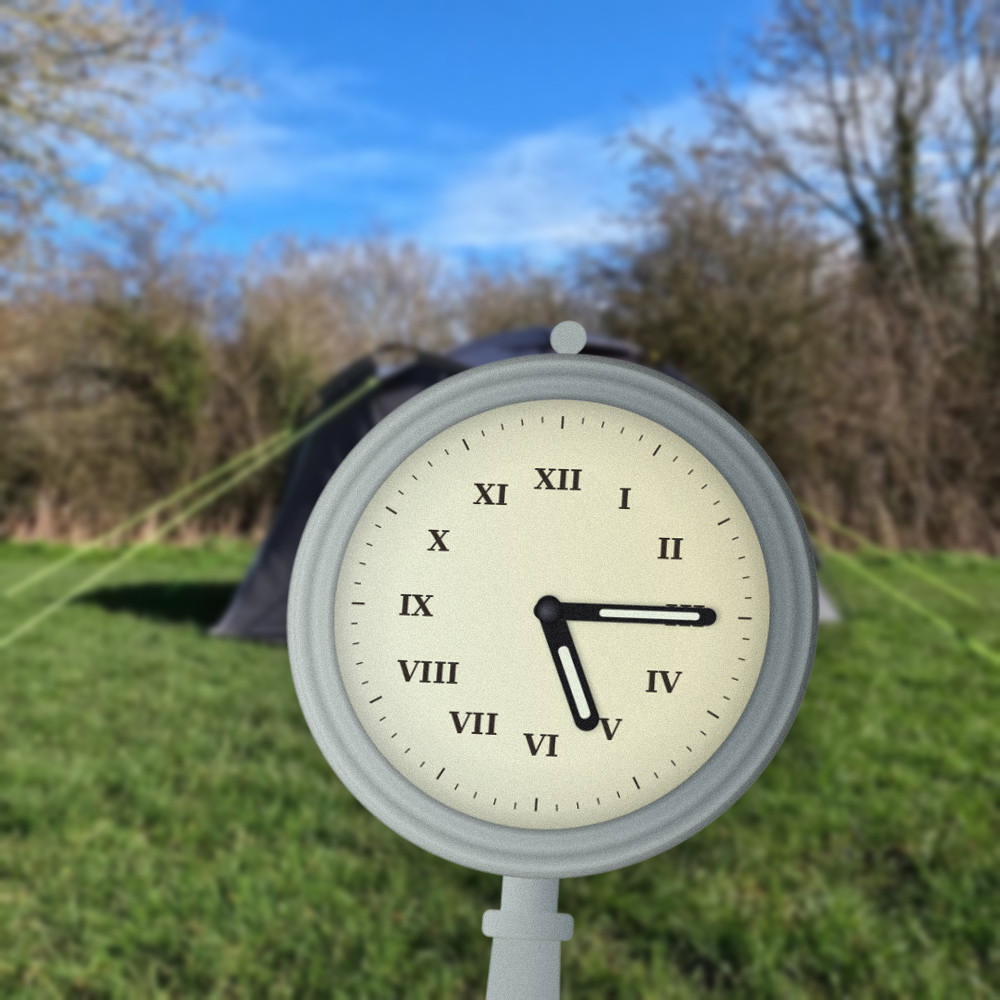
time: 5:15
